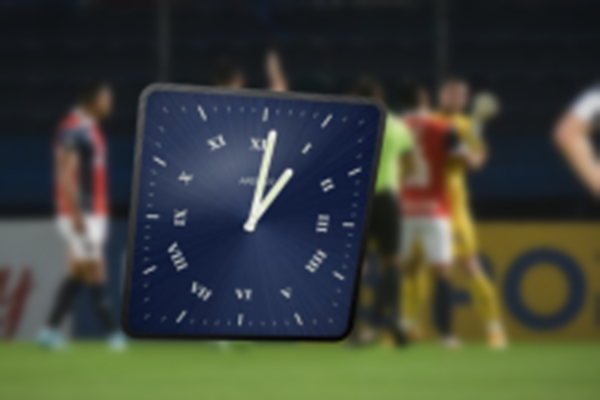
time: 1:01
